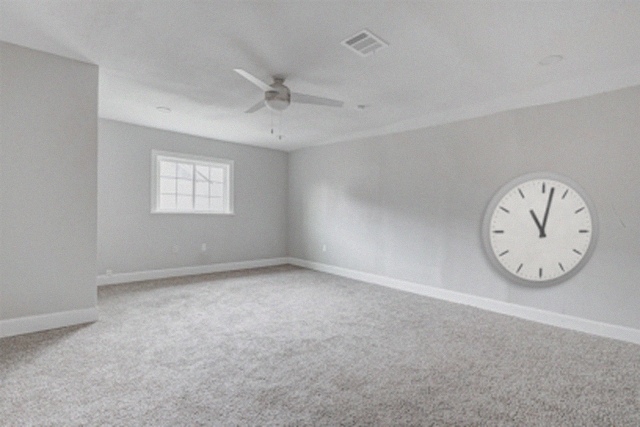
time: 11:02
